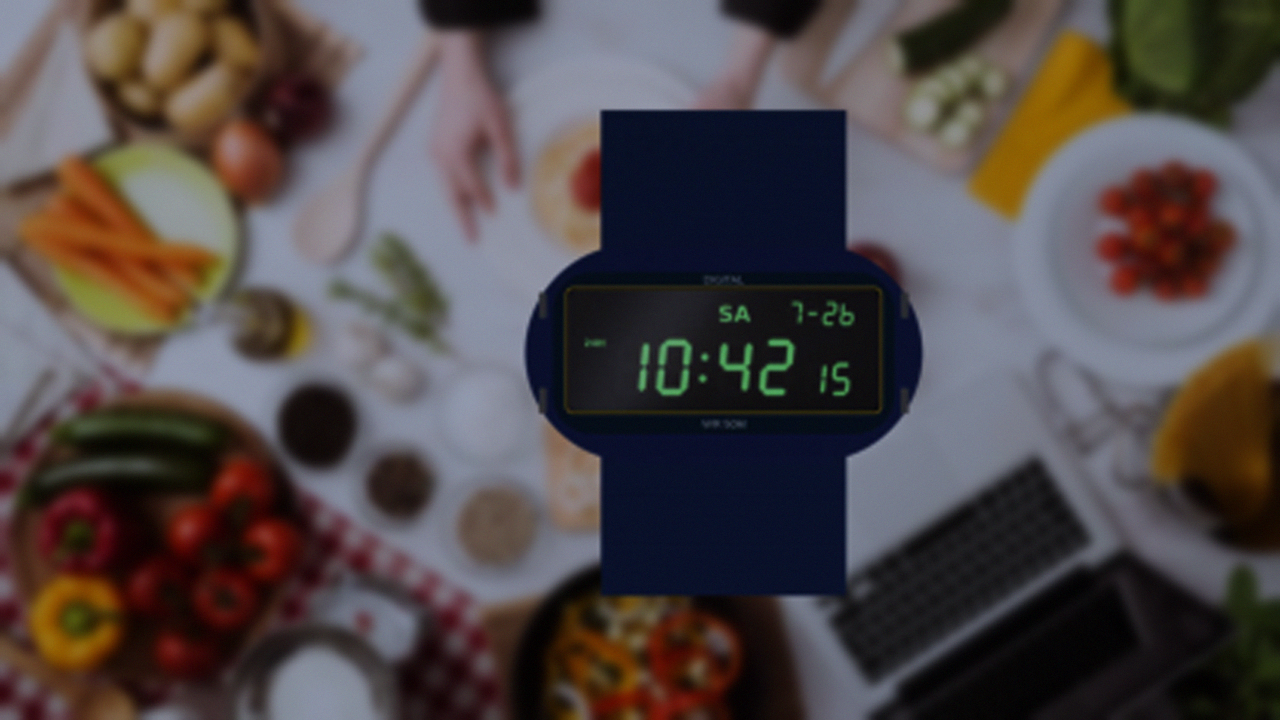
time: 10:42:15
